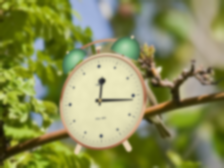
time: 12:16
